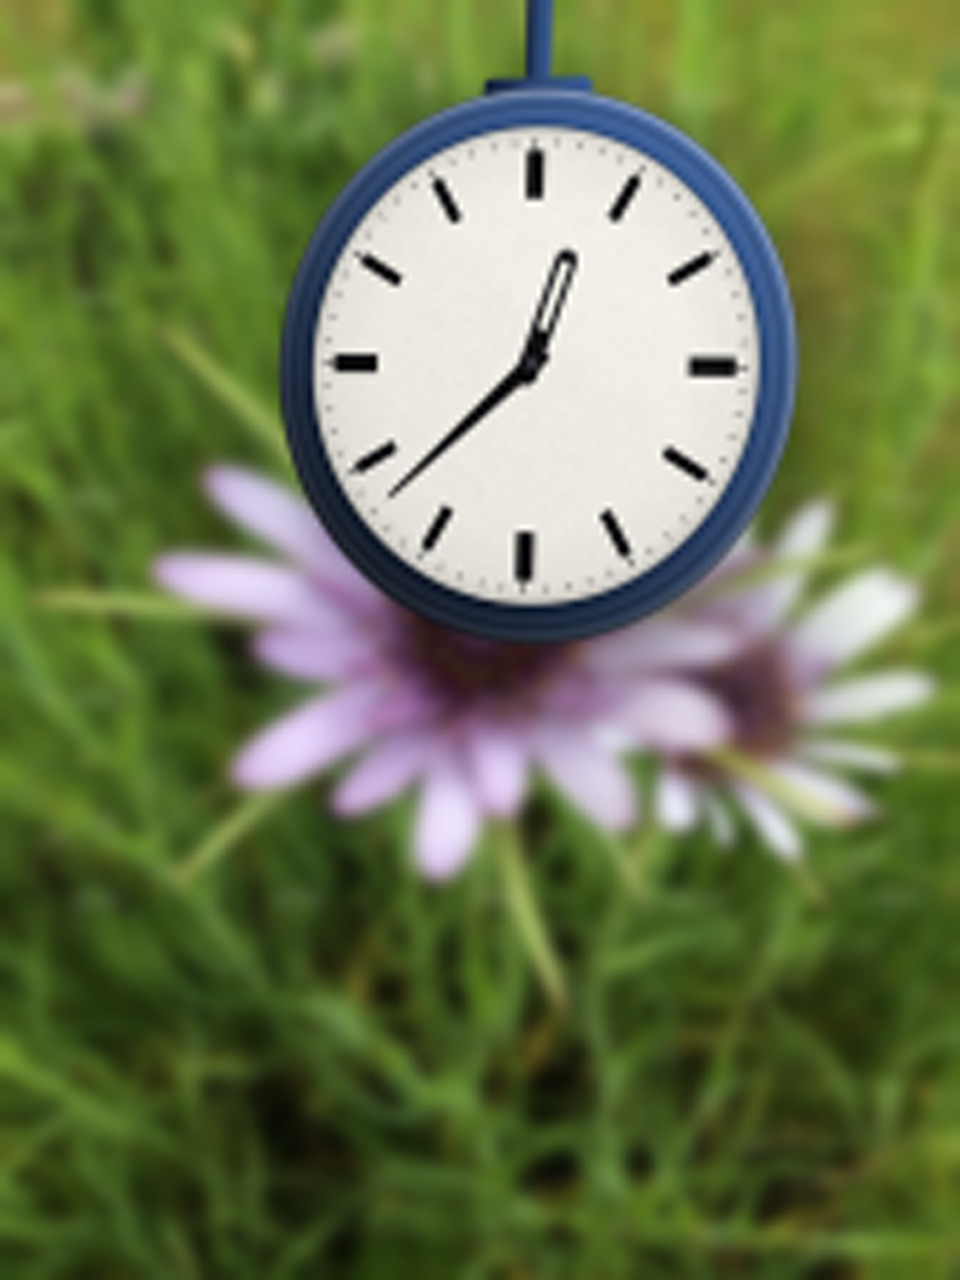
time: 12:38
